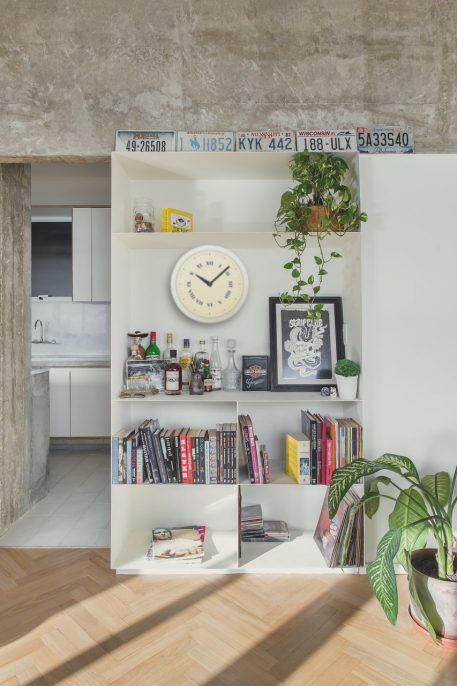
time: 10:08
